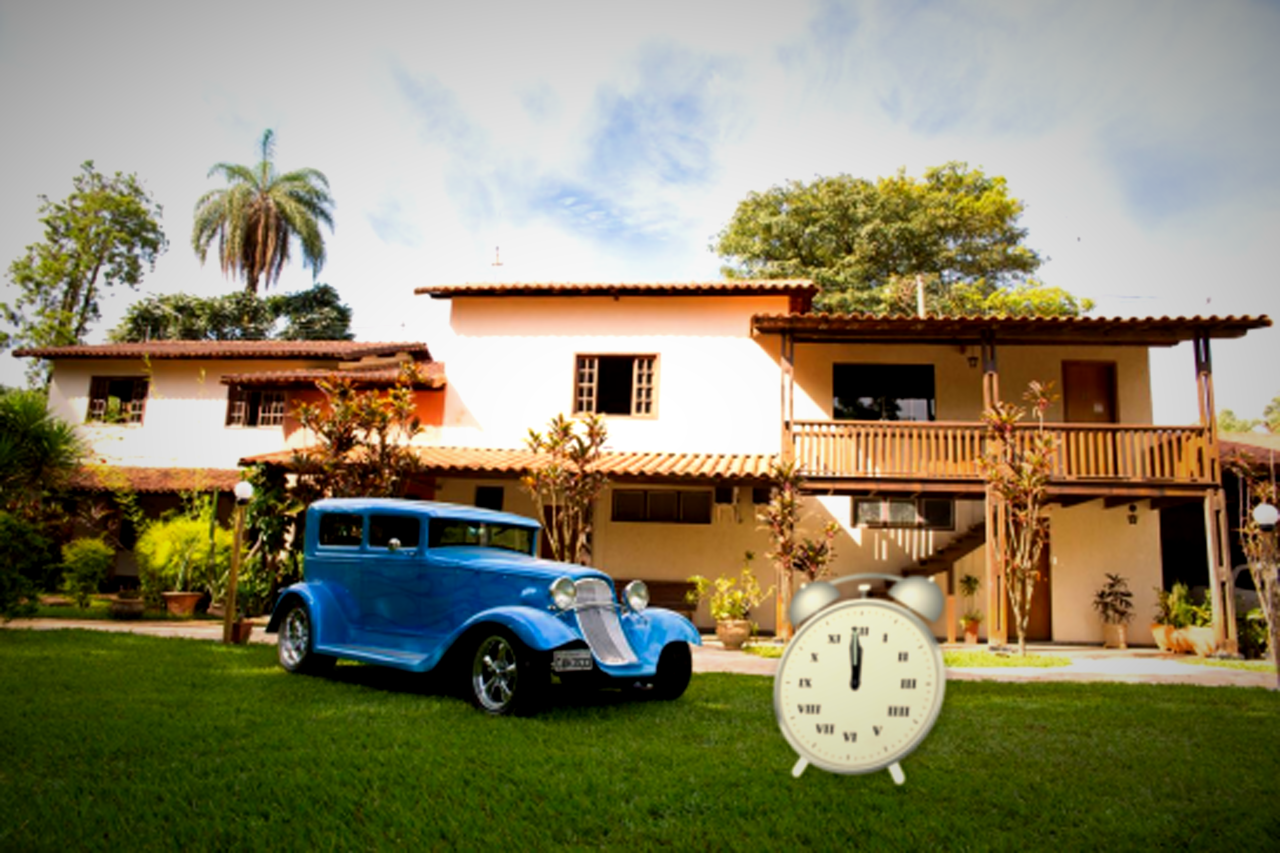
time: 11:59
